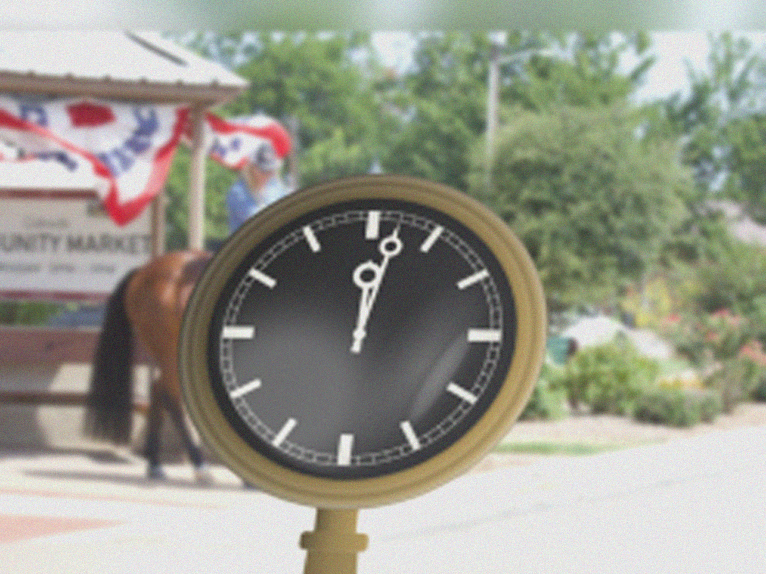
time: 12:02
